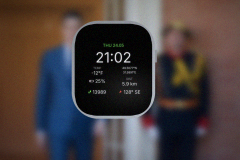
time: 21:02
